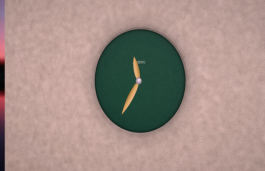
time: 11:35
